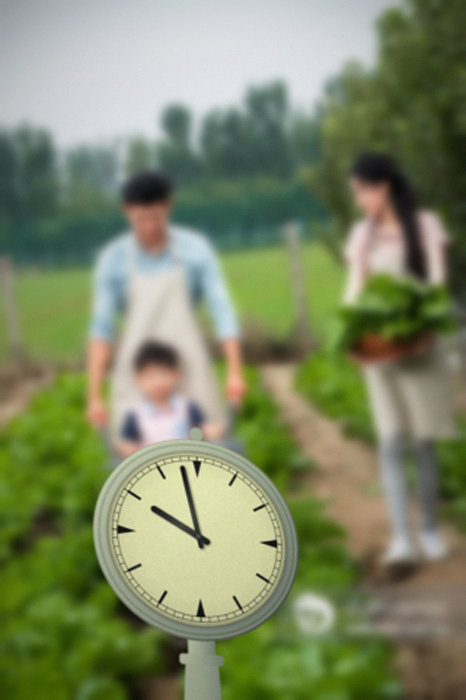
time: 9:58
